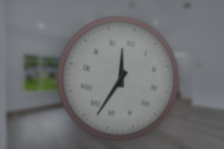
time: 11:33
